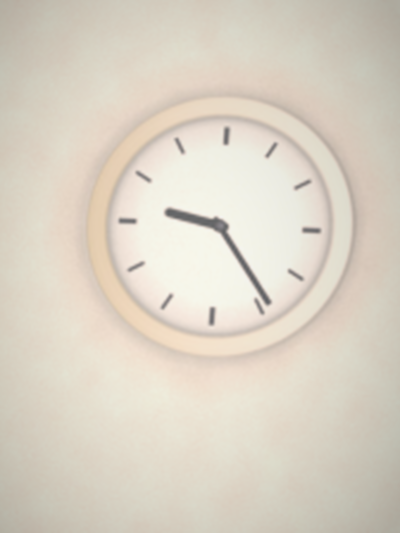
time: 9:24
